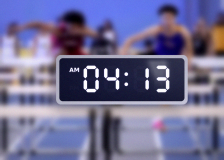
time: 4:13
